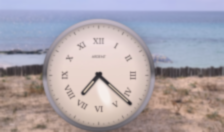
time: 7:22
